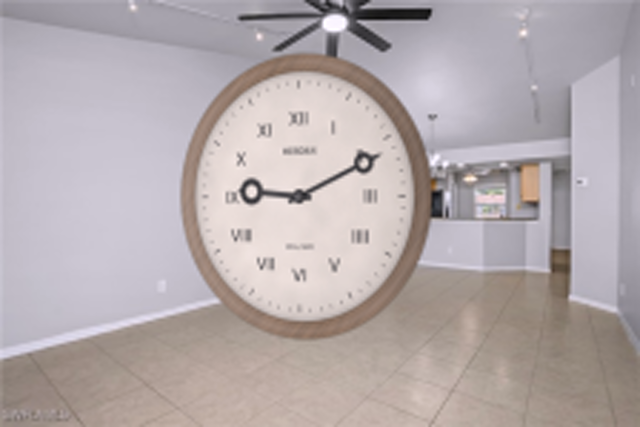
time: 9:11
